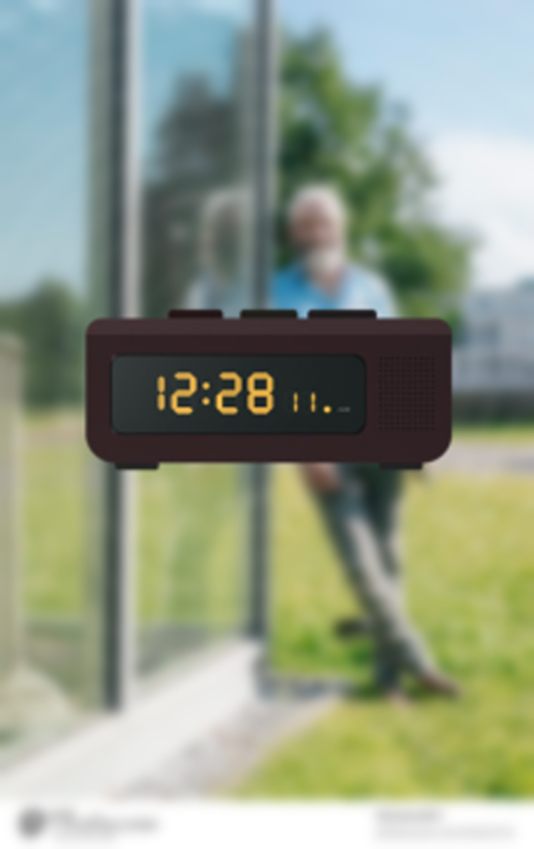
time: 12:28:11
